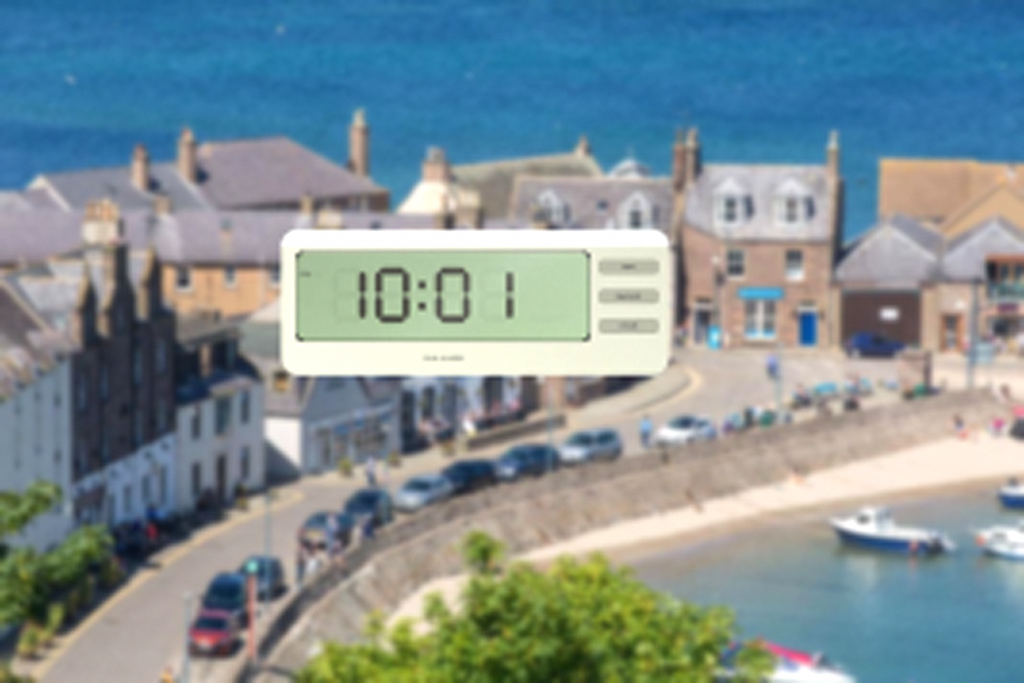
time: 10:01
